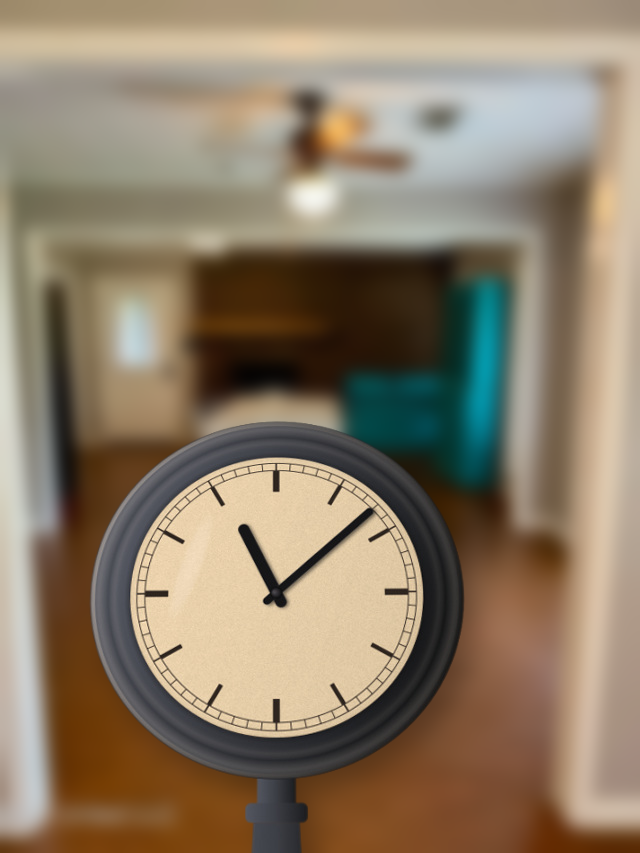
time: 11:08
